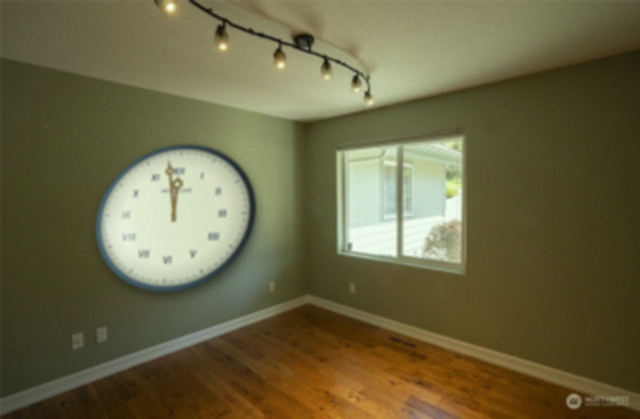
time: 11:58
